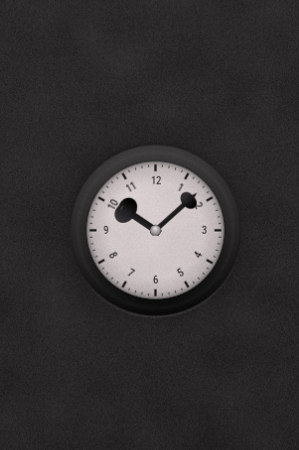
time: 10:08
